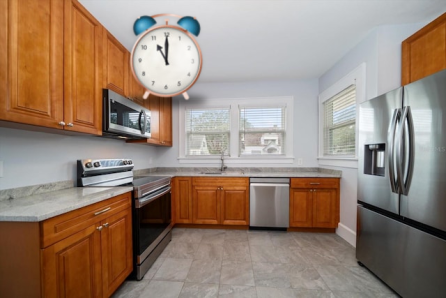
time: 11:00
